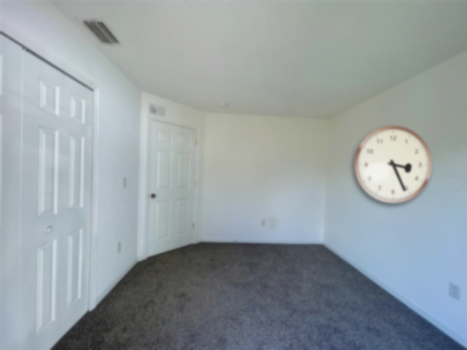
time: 3:26
